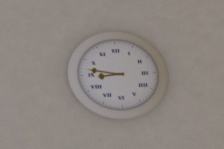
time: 8:47
